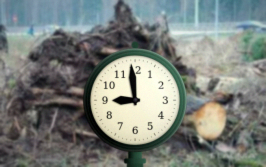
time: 8:59
